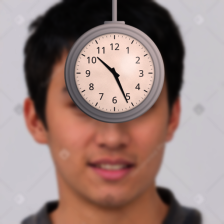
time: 10:26
